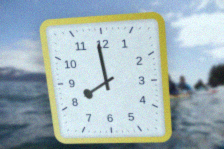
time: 7:59
